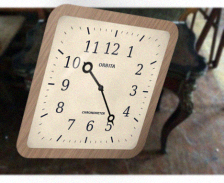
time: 10:24
